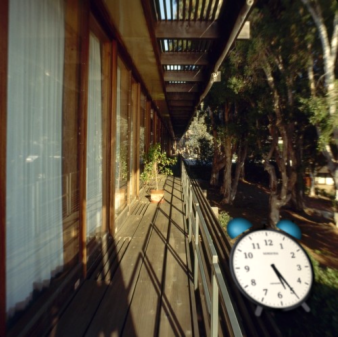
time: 5:25
